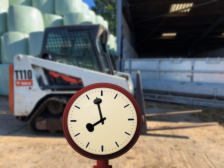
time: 7:58
